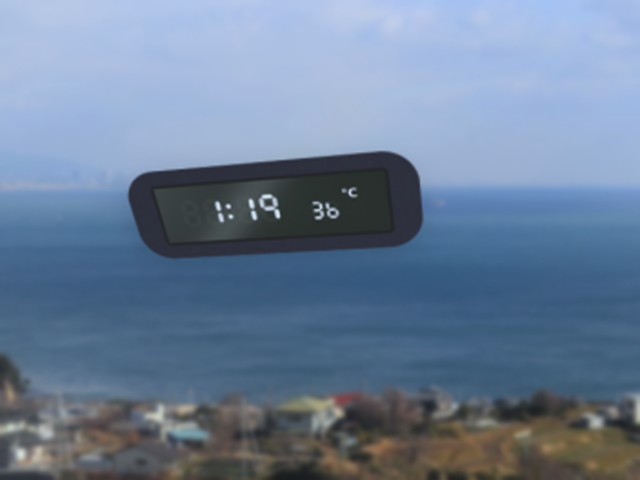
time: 1:19
